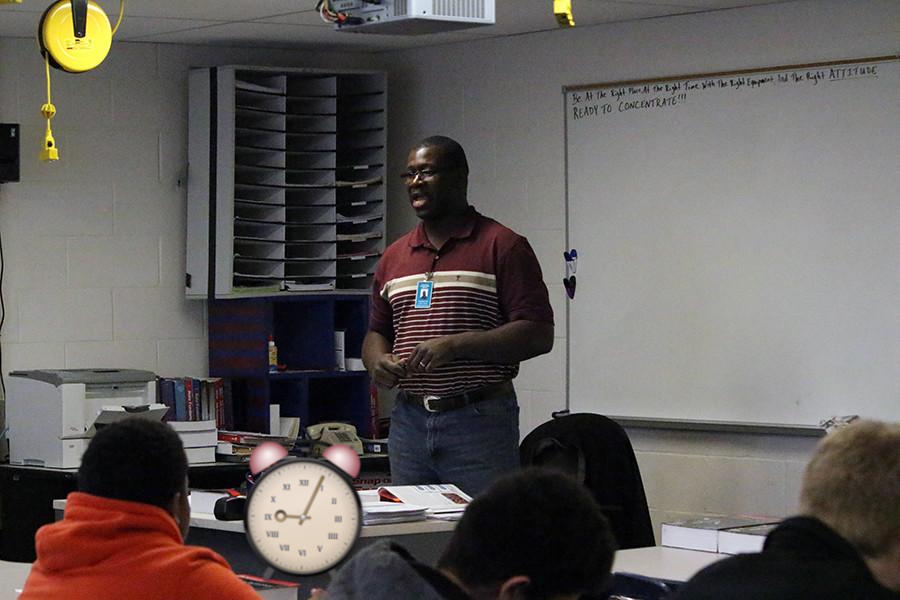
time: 9:04
